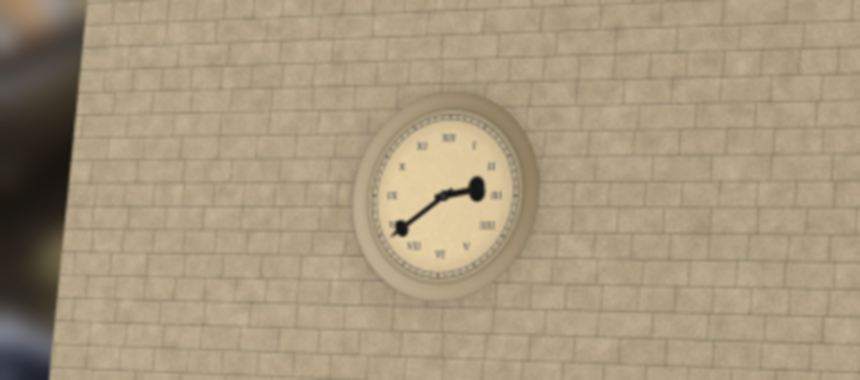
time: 2:39
